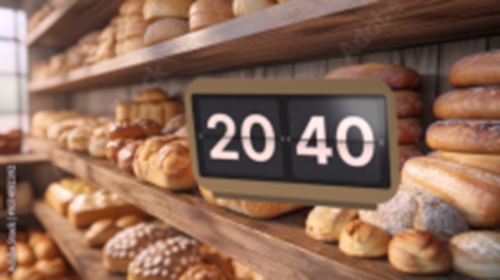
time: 20:40
